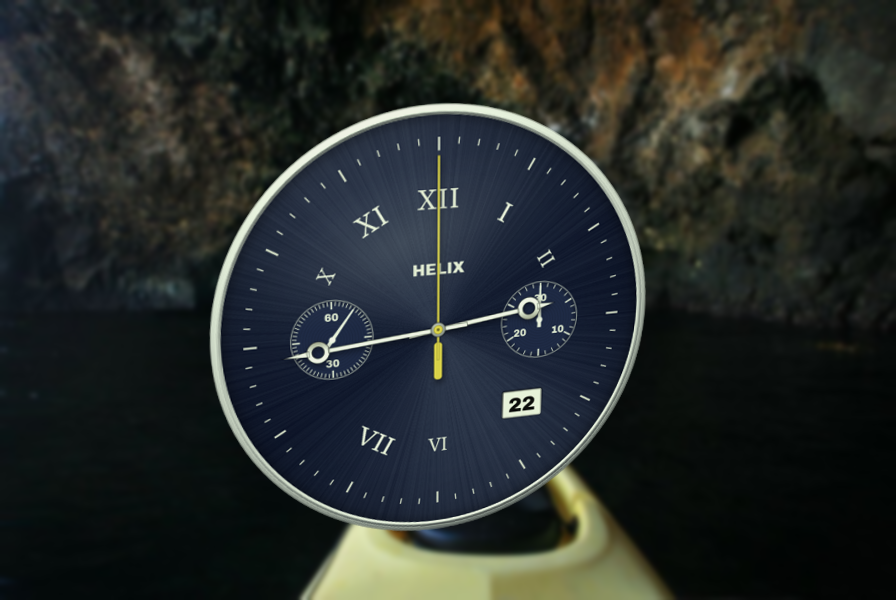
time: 2:44:06
